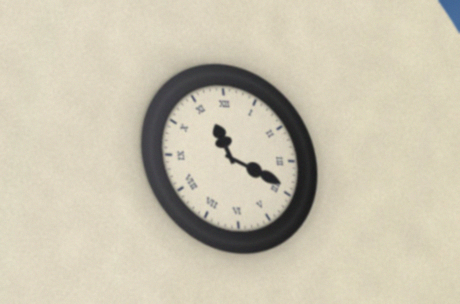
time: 11:19
